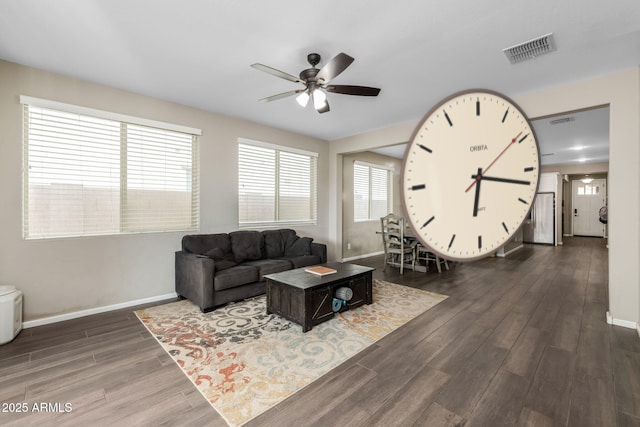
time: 6:17:09
